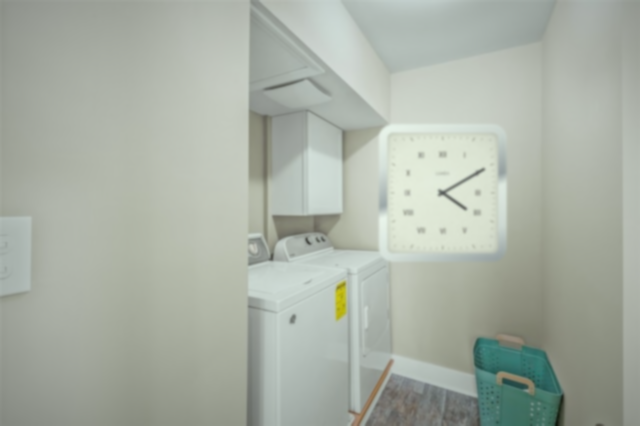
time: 4:10
